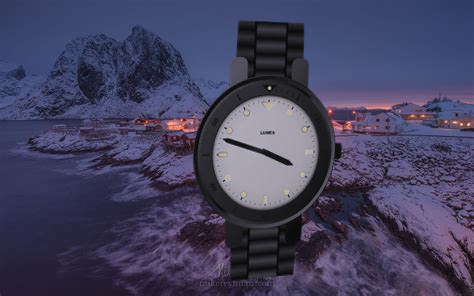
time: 3:48
